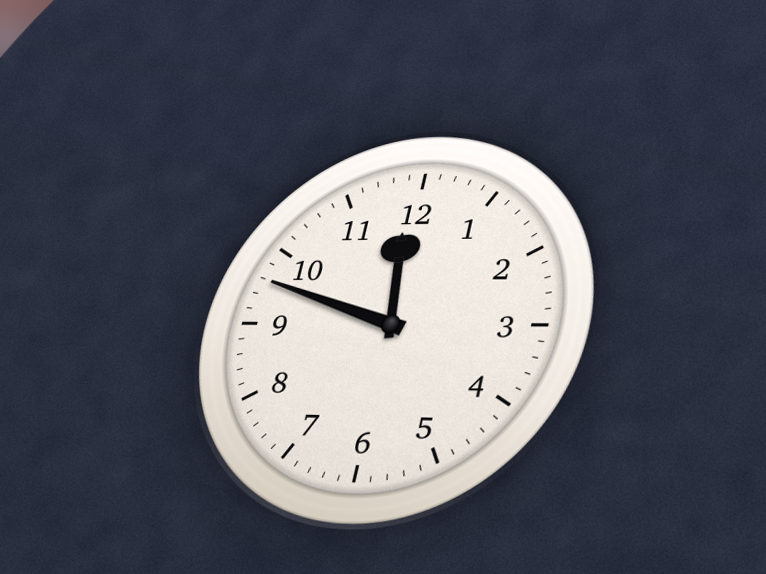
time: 11:48
